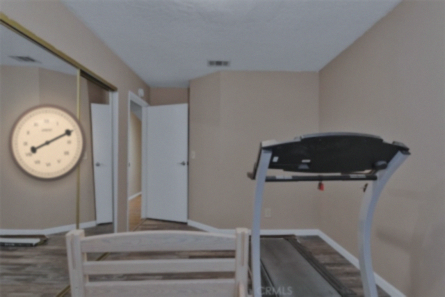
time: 8:11
